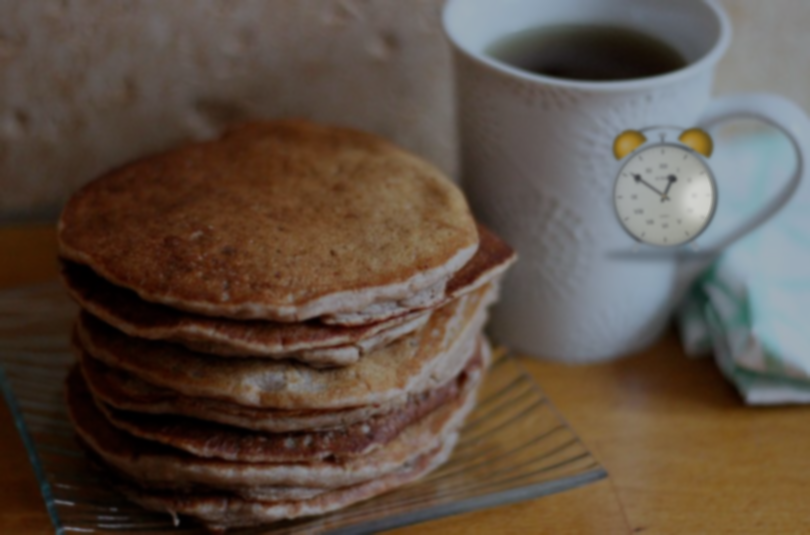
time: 12:51
